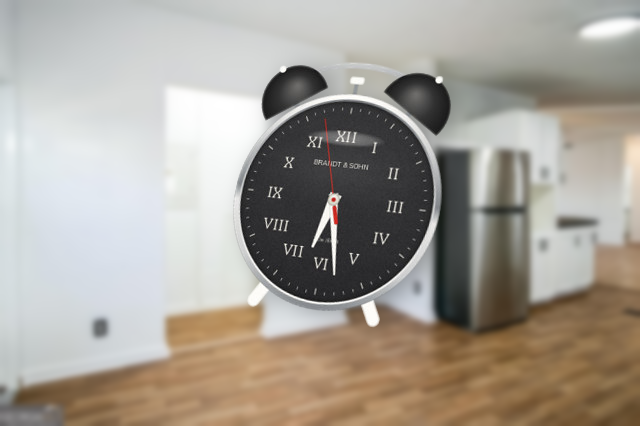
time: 6:27:57
